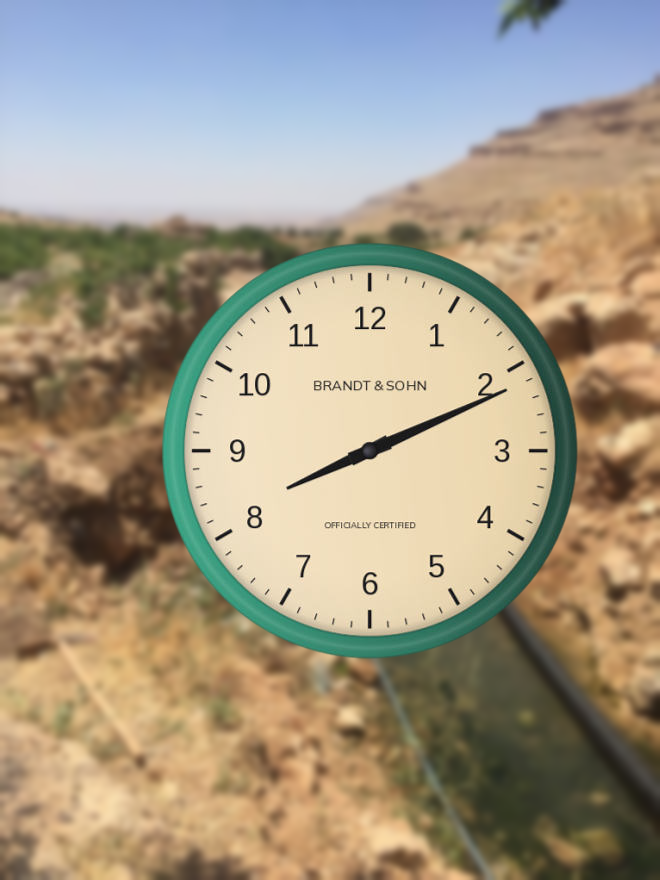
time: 8:11
